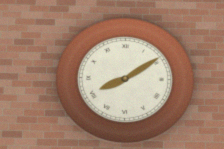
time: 8:09
